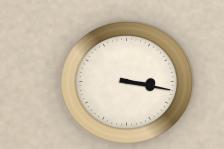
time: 3:17
